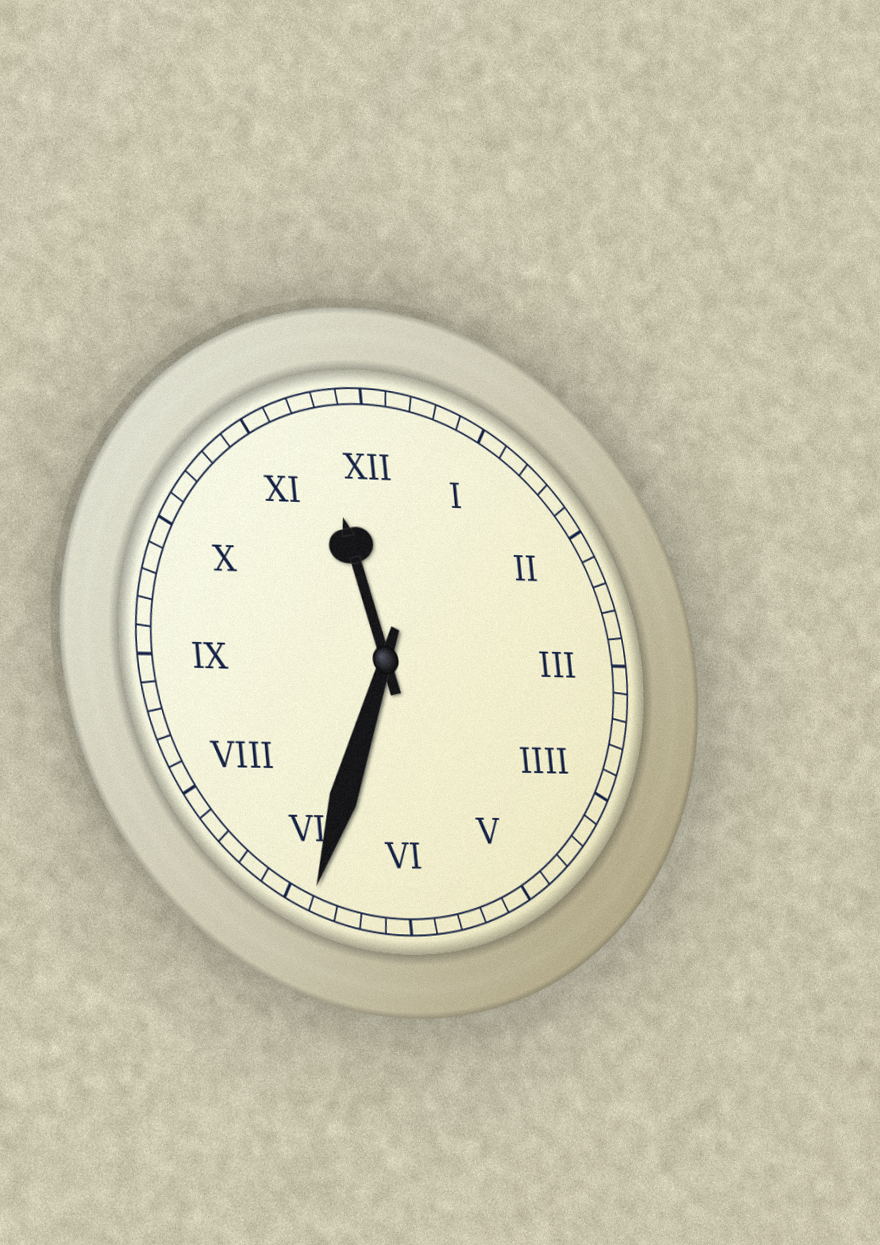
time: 11:34
